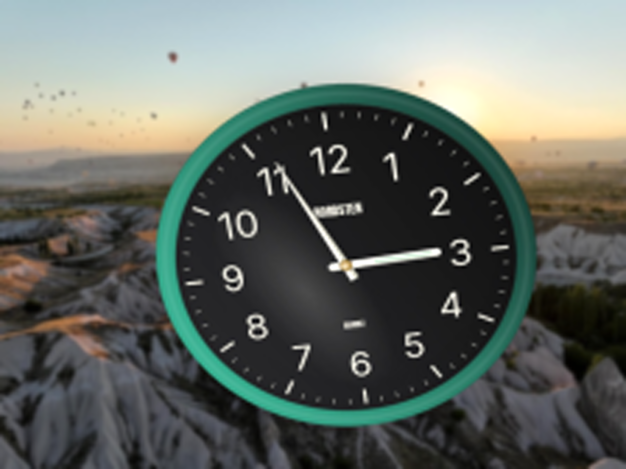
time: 2:56
